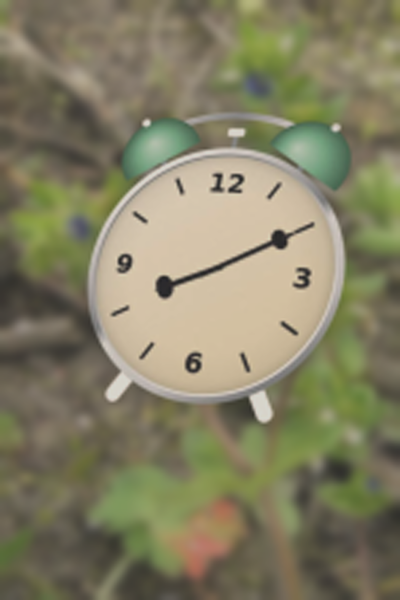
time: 8:10
